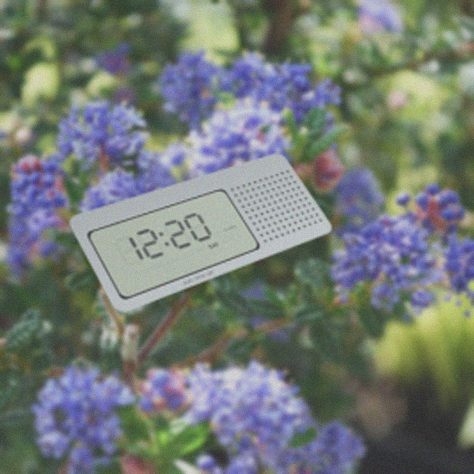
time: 12:20
